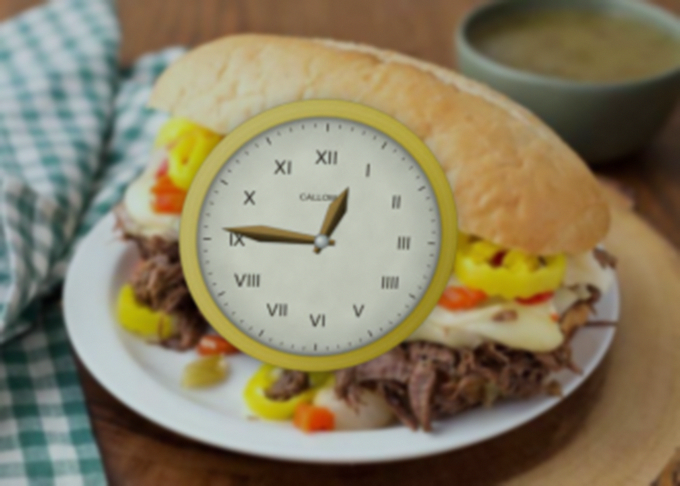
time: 12:46
